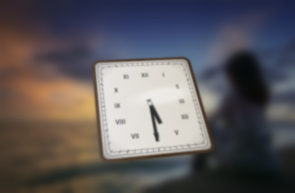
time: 5:30
